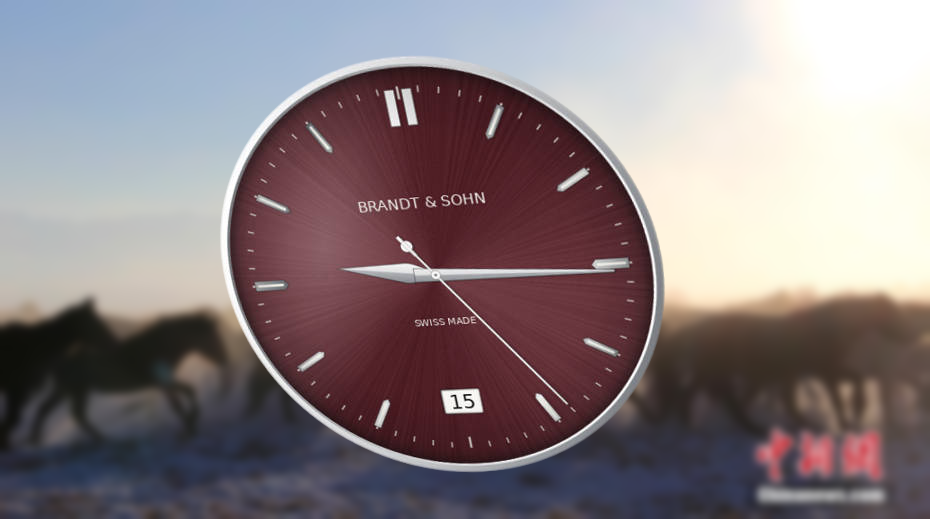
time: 9:15:24
